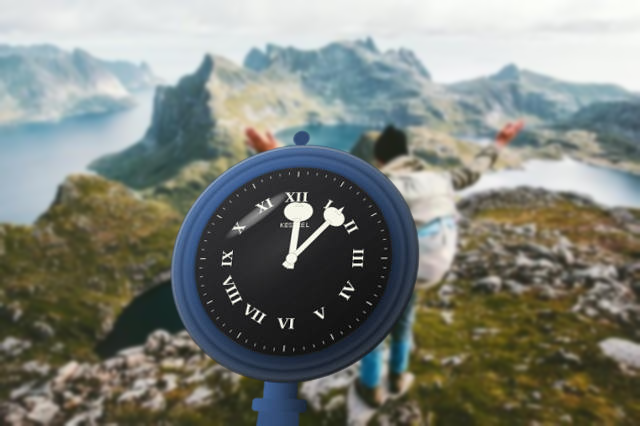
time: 12:07
